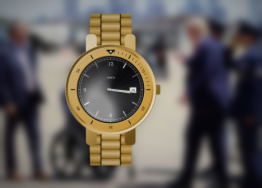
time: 3:16
